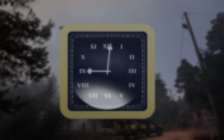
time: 9:01
